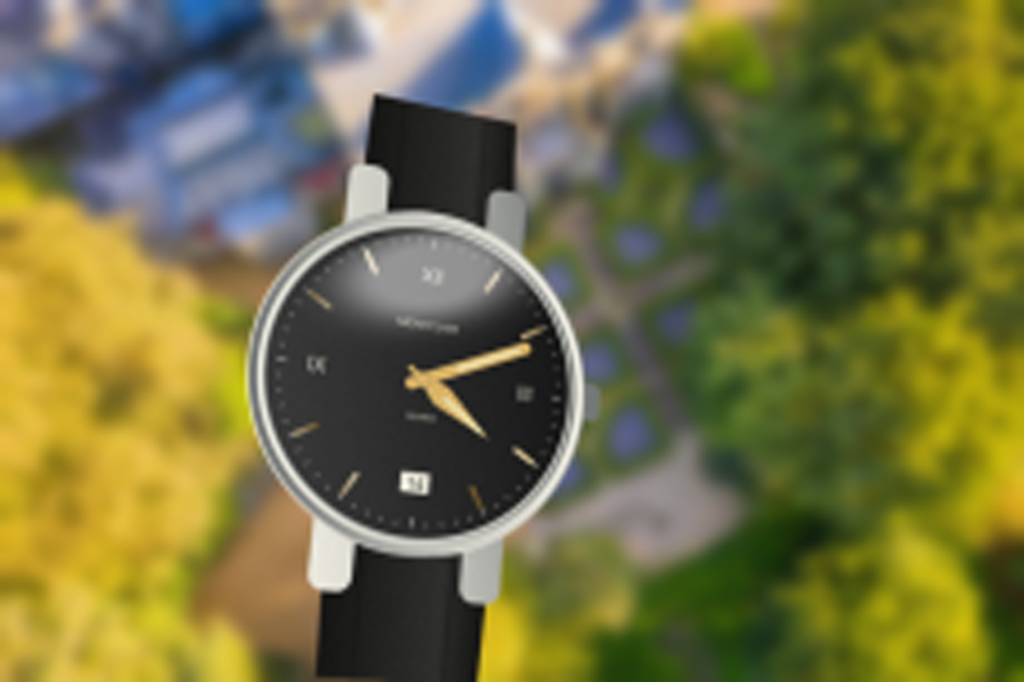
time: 4:11
